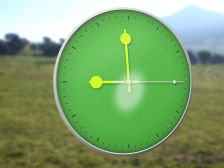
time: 8:59:15
